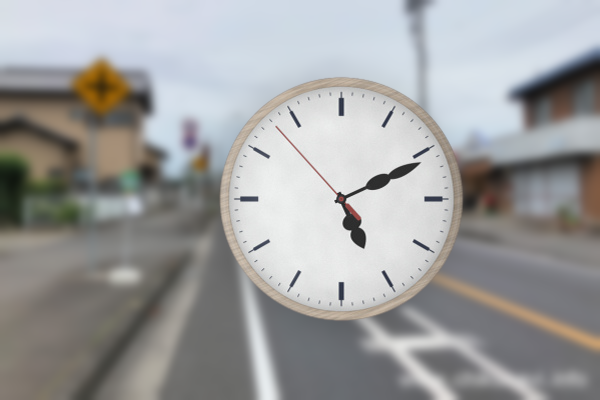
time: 5:10:53
